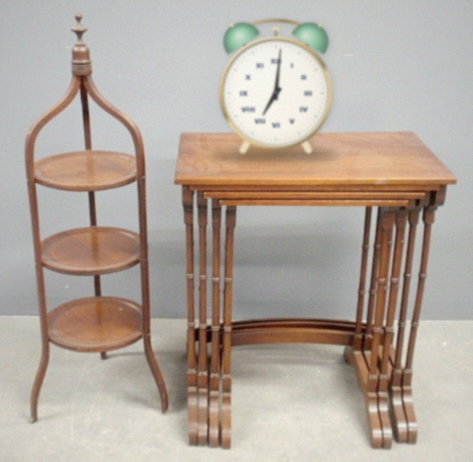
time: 7:01
